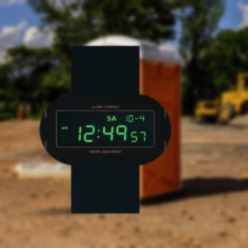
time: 12:49:57
